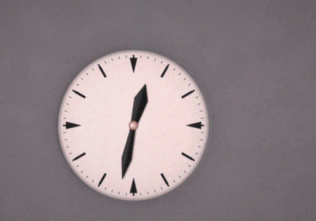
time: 12:32
